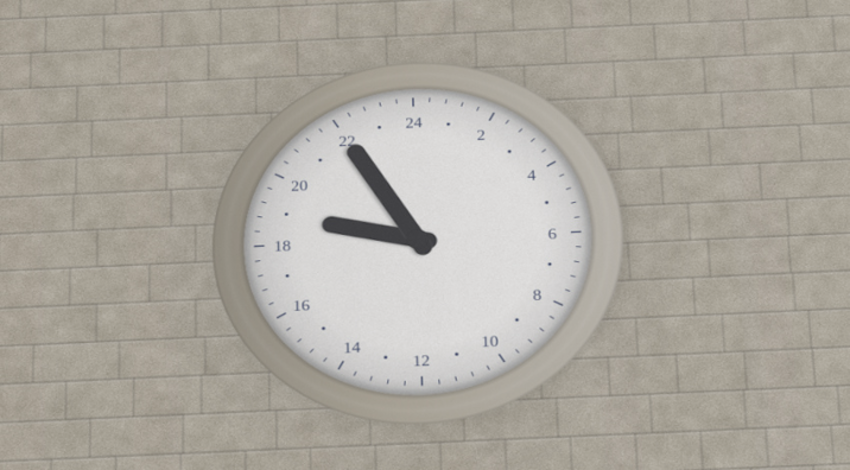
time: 18:55
